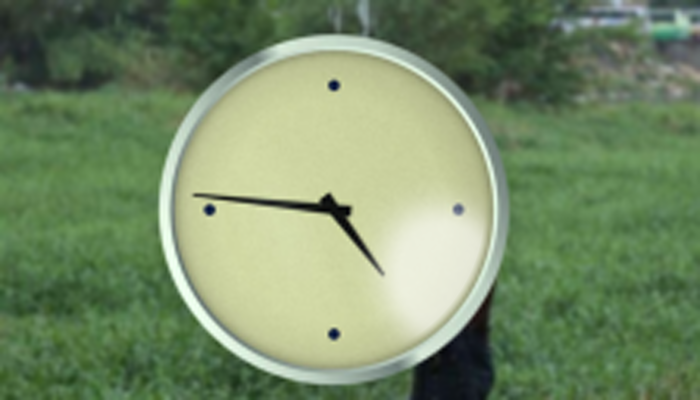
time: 4:46
